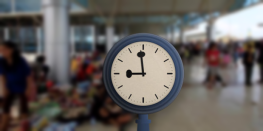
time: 8:59
